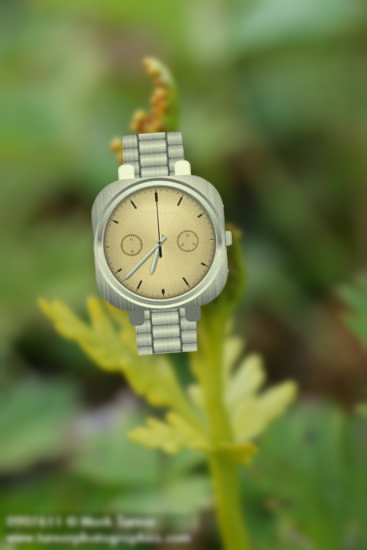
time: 6:38
